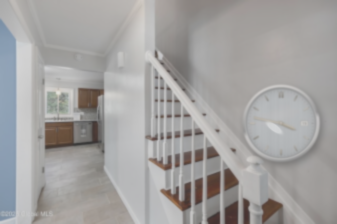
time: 3:47
